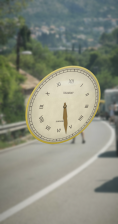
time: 5:27
